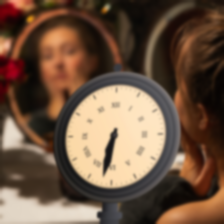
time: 6:32
